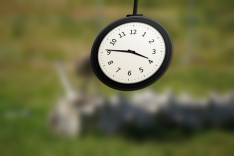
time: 3:46
